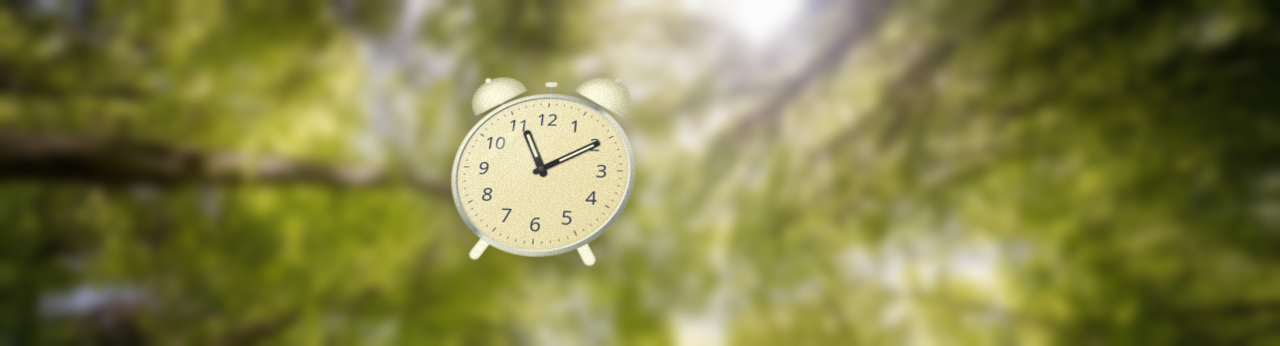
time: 11:10
